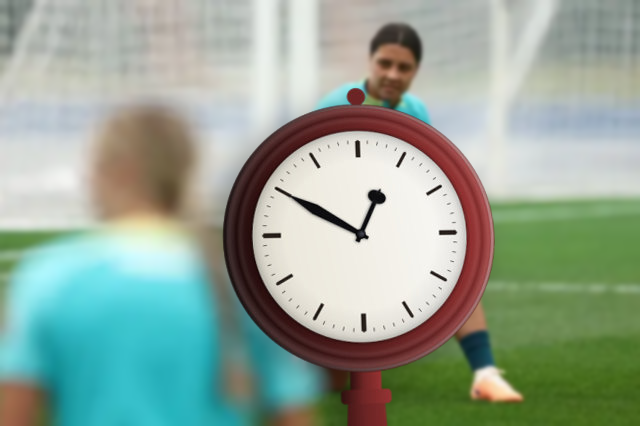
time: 12:50
